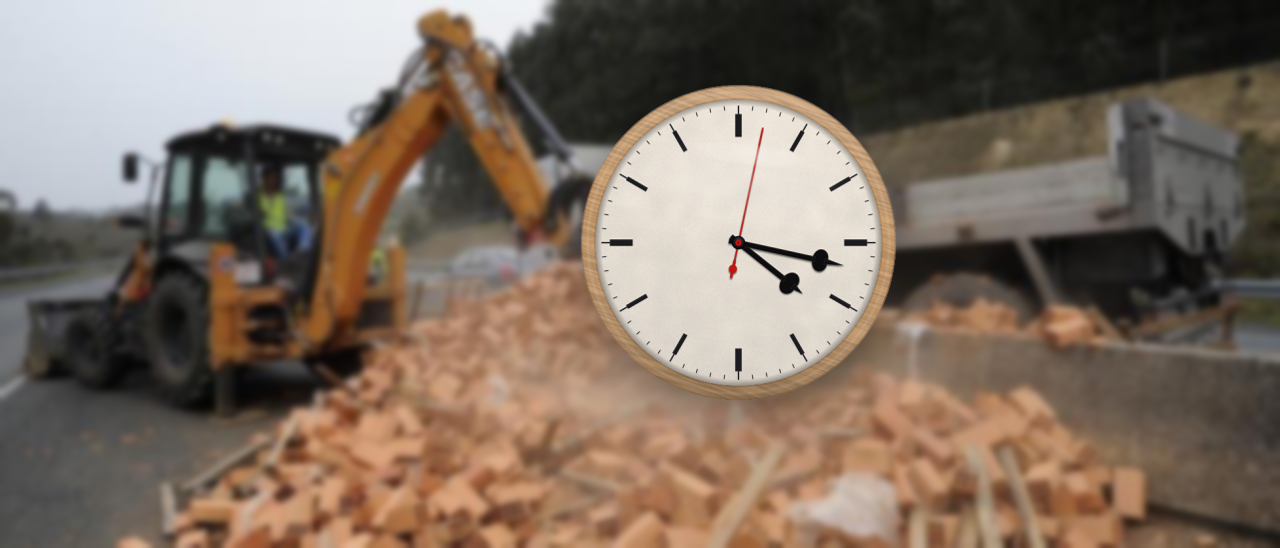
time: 4:17:02
